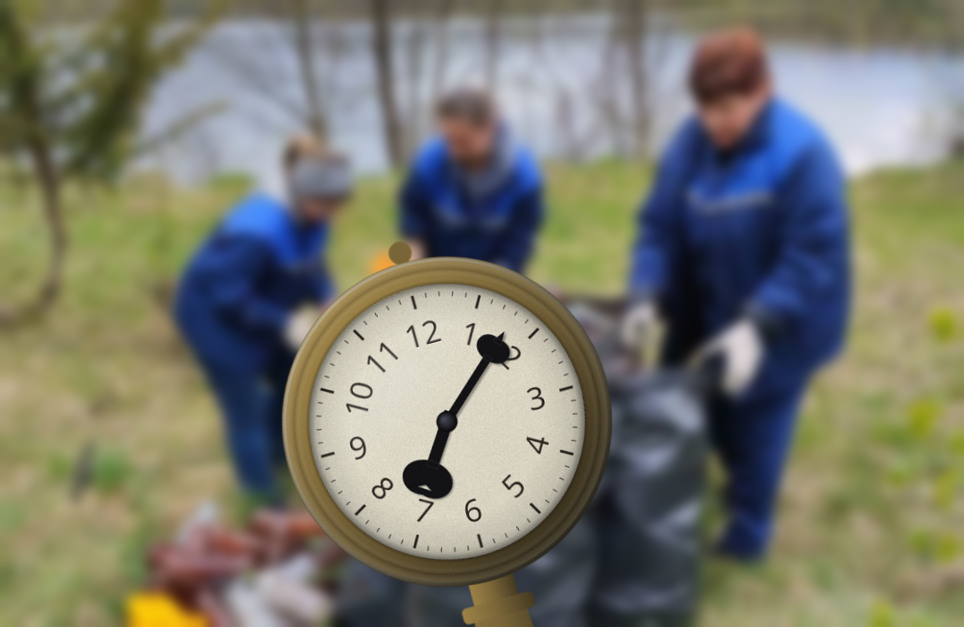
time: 7:08
